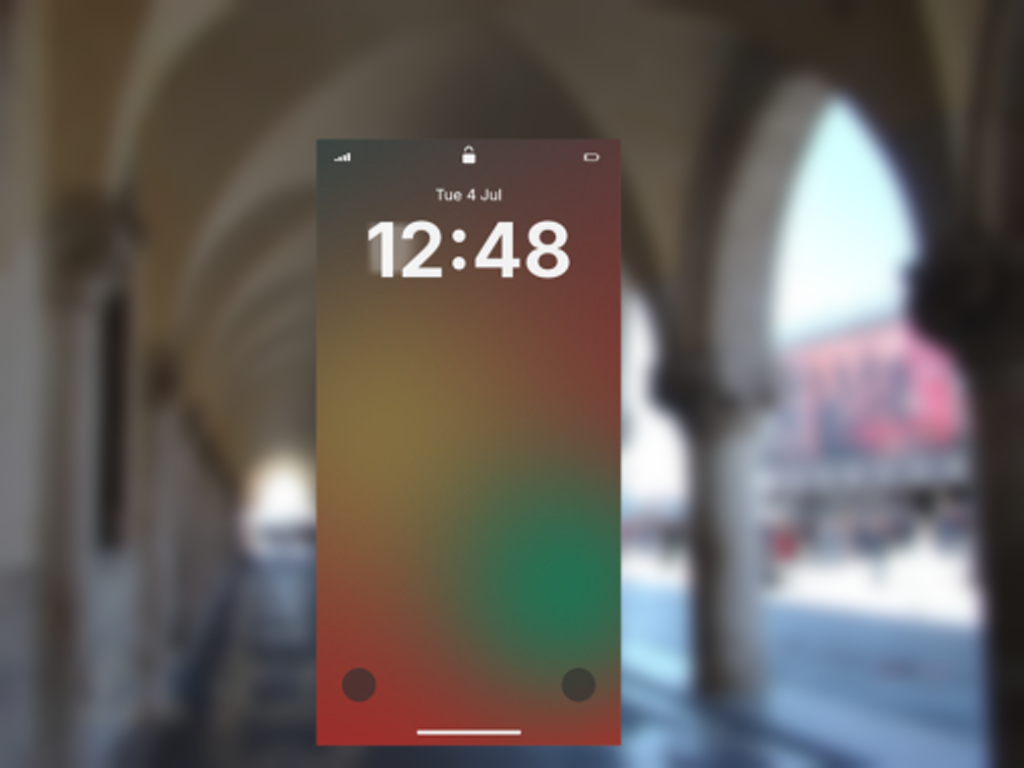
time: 12:48
